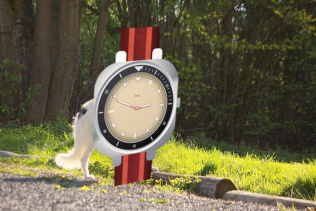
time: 2:49
